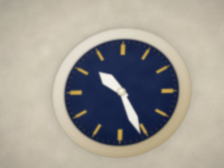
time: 10:26
